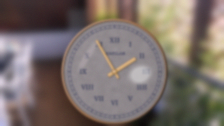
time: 1:55
